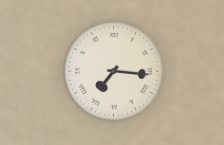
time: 7:16
